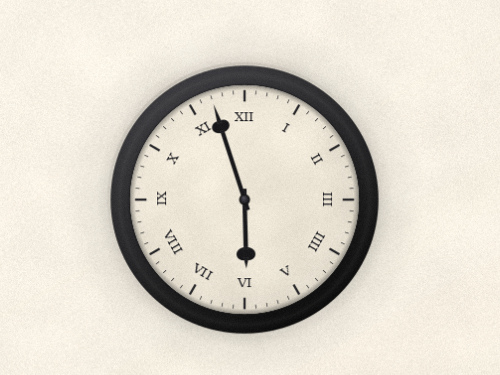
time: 5:57
